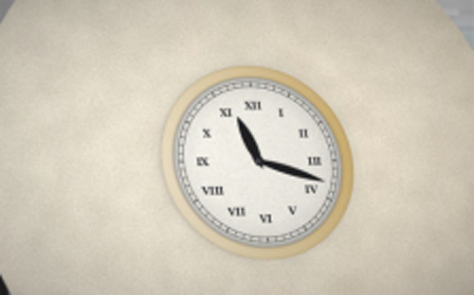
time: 11:18
